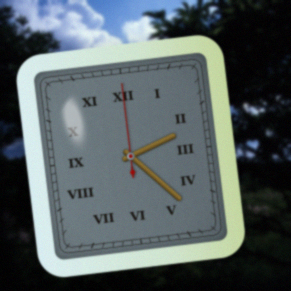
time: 2:23:00
